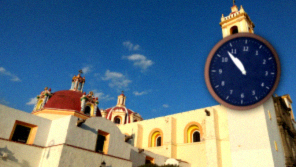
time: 10:53
